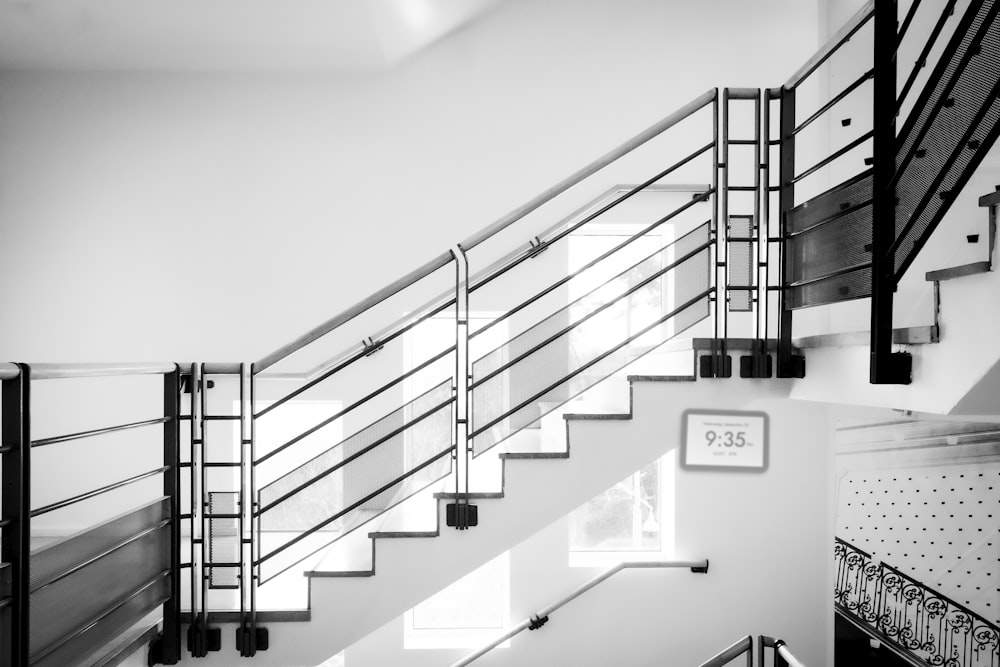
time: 9:35
